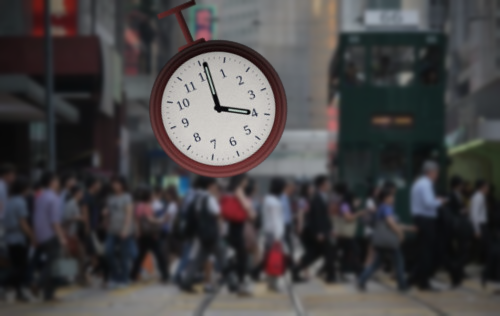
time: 4:01
